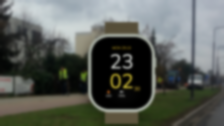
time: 23:02
